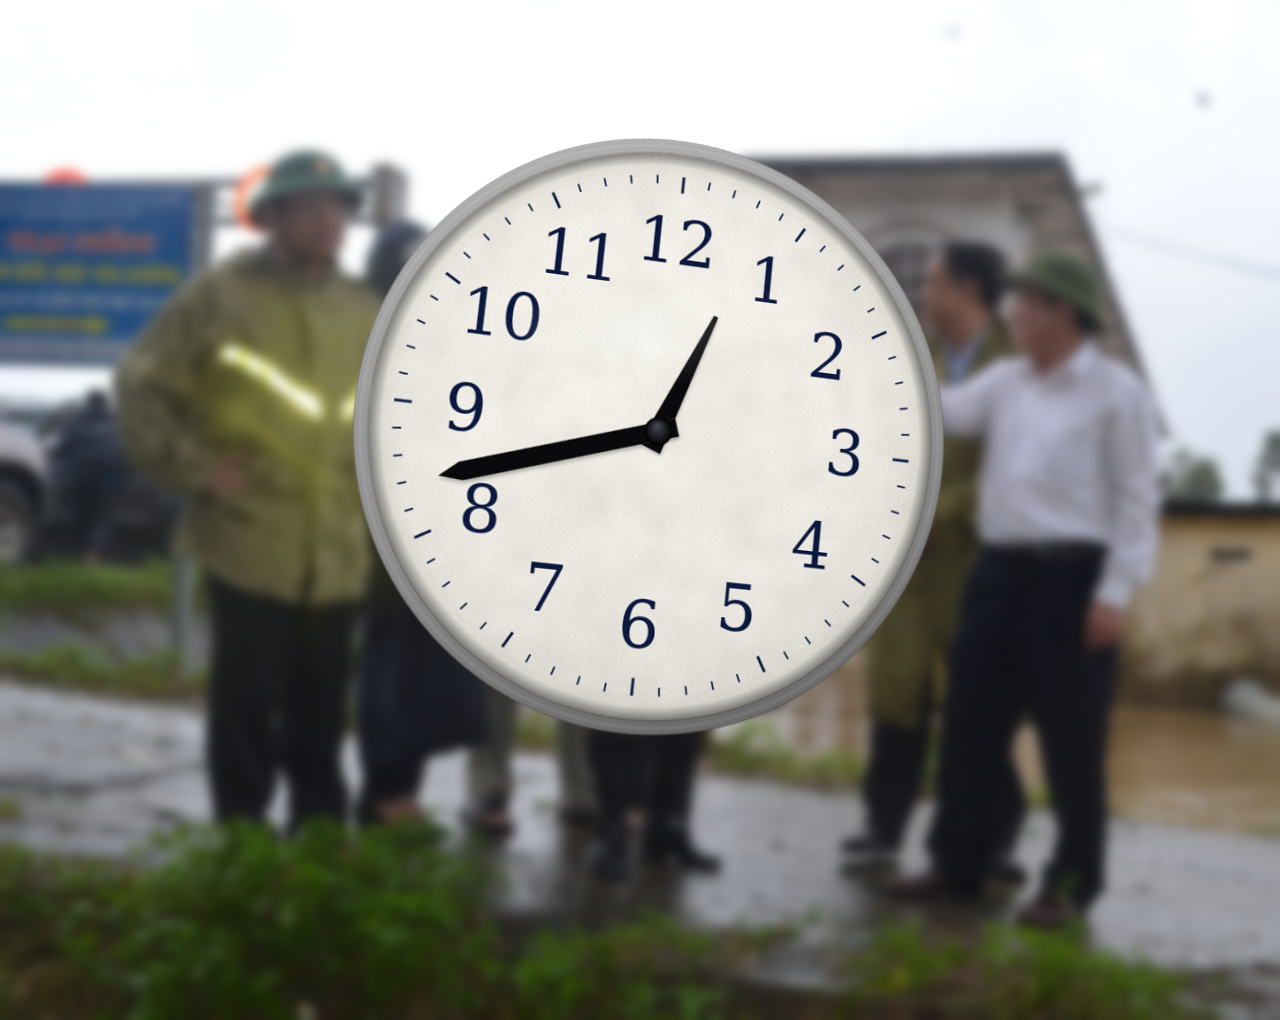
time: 12:42
